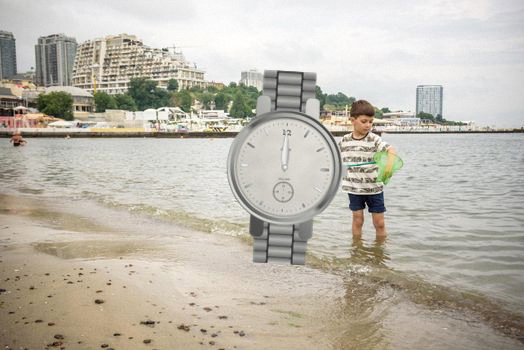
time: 12:00
